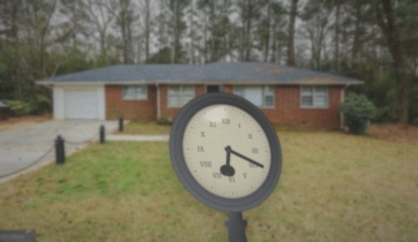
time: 6:19
